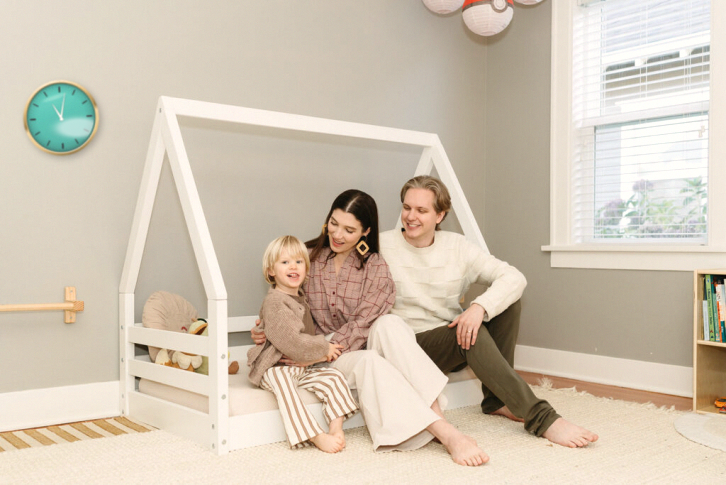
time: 11:02
